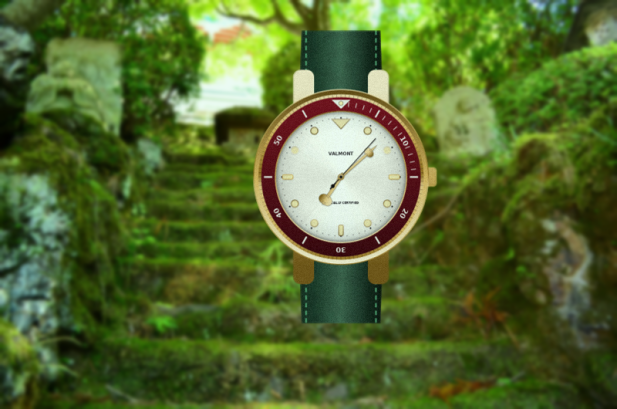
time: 7:08:07
